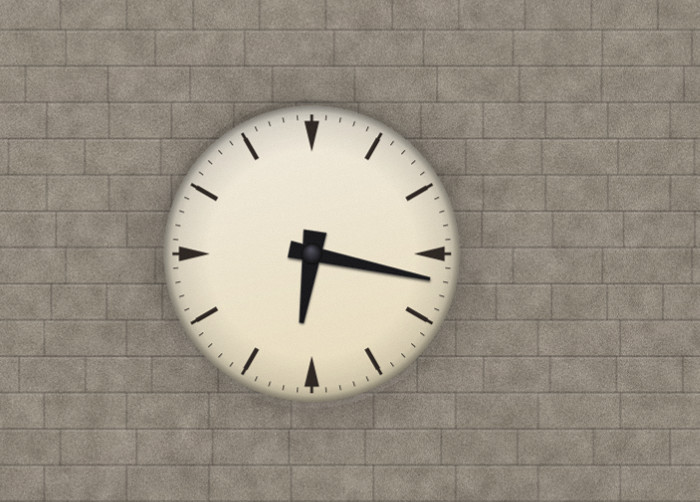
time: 6:17
